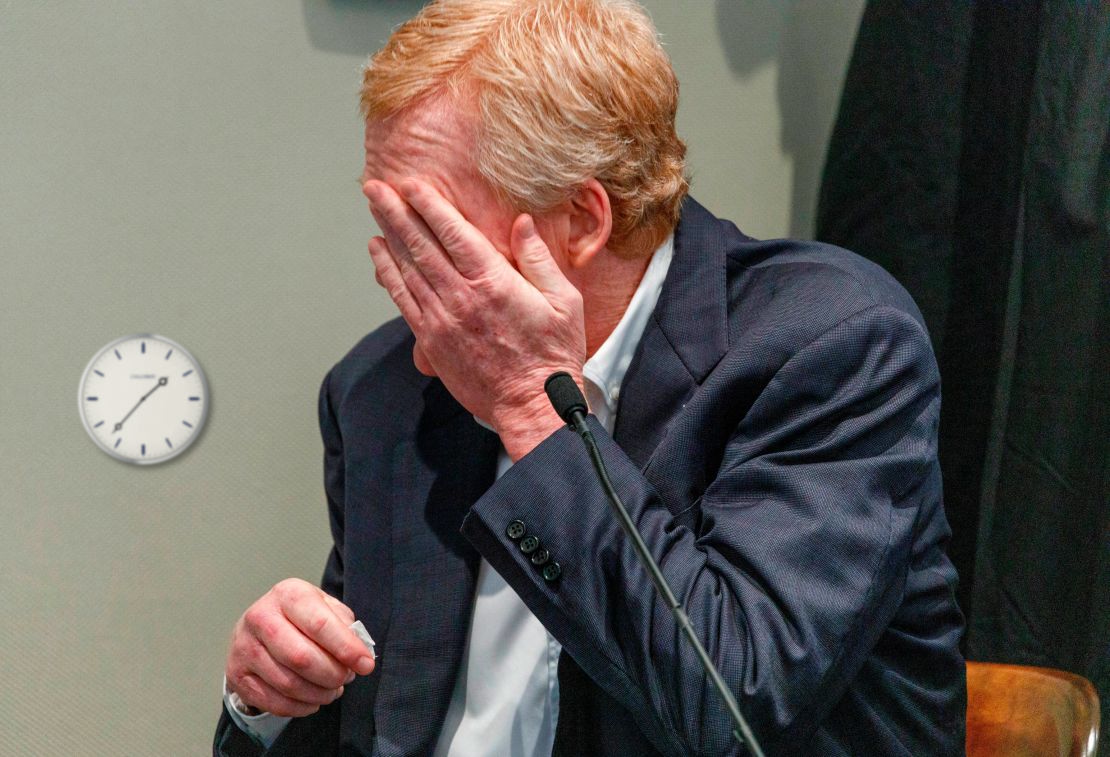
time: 1:37
